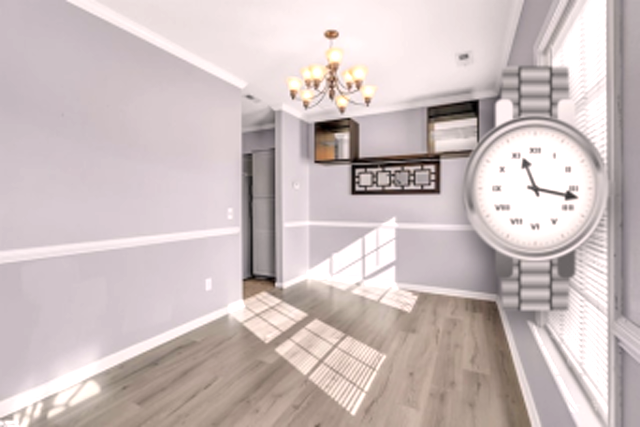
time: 11:17
